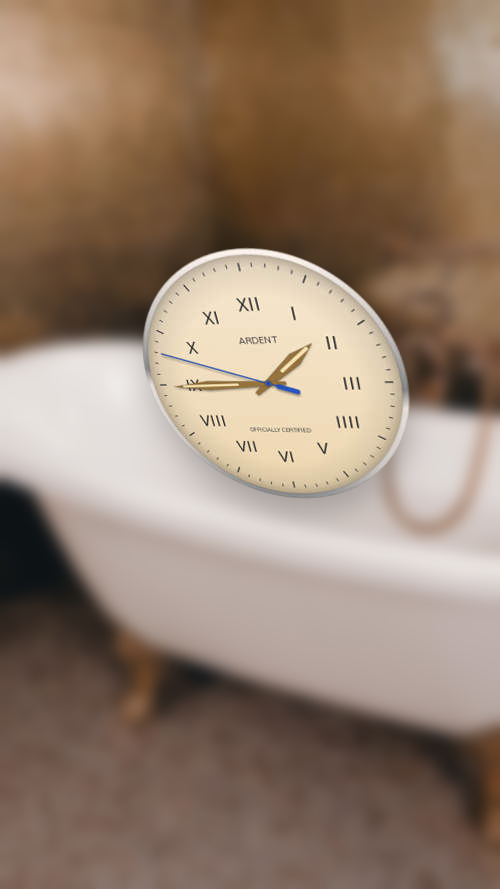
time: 1:44:48
